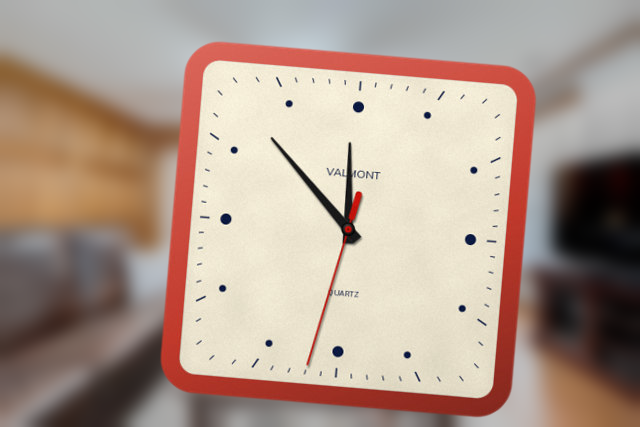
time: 11:52:32
